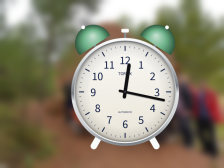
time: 12:17
